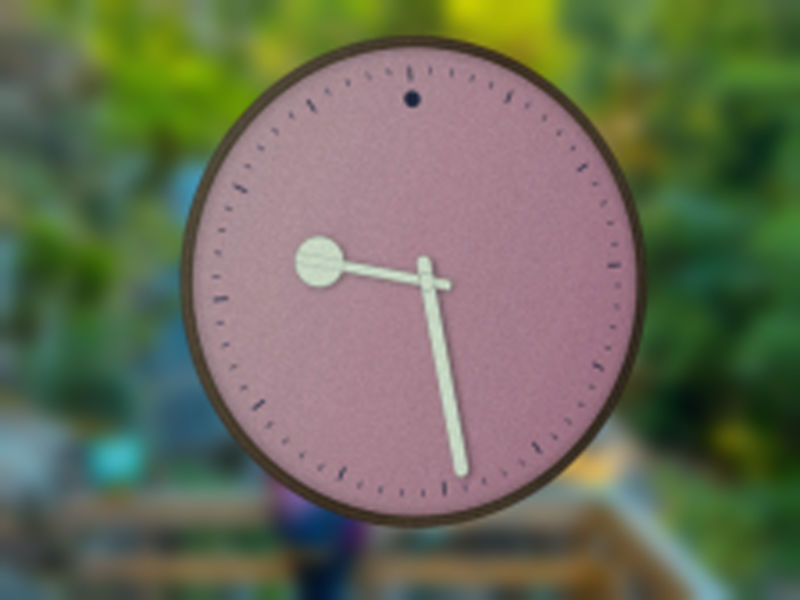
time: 9:29
